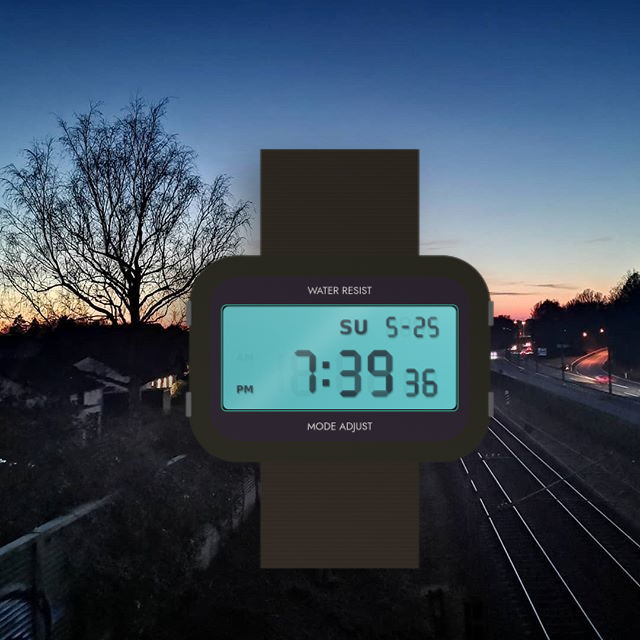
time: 7:39:36
